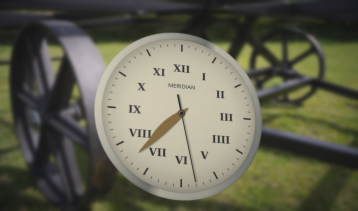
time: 7:37:28
